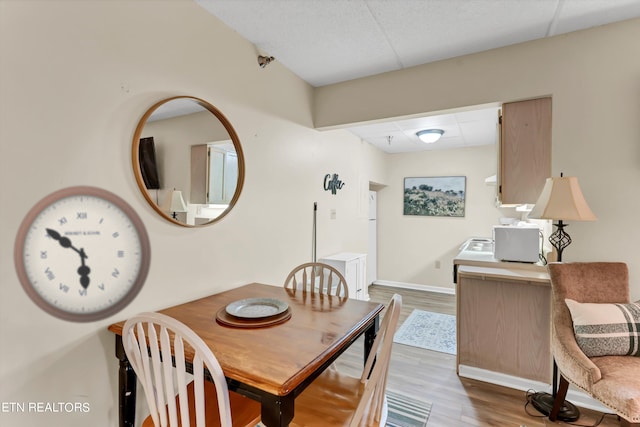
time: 5:51
